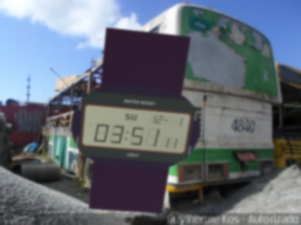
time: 3:51
